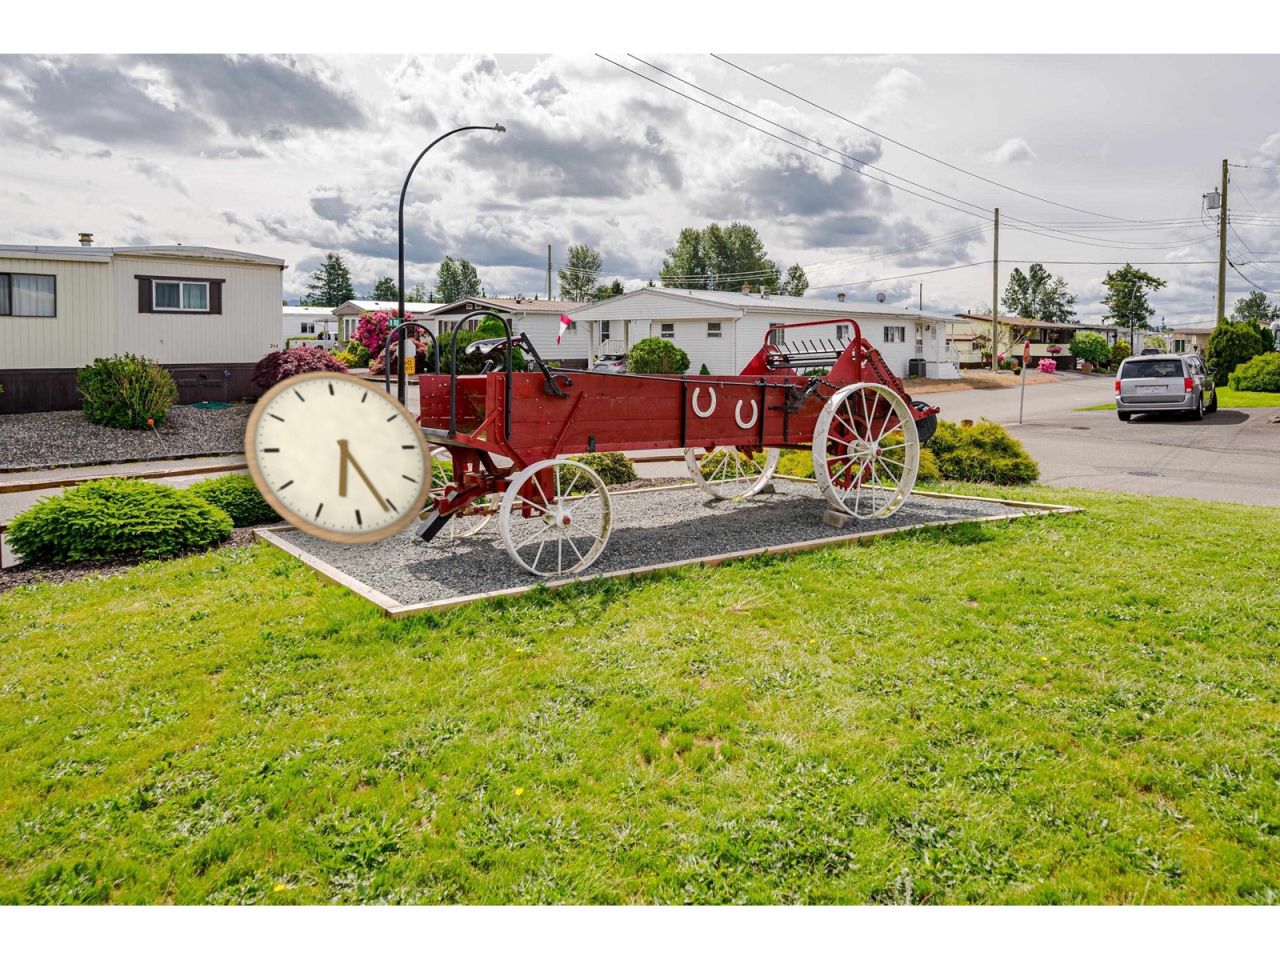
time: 6:26
